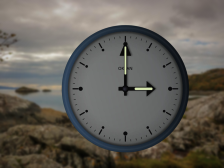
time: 3:00
